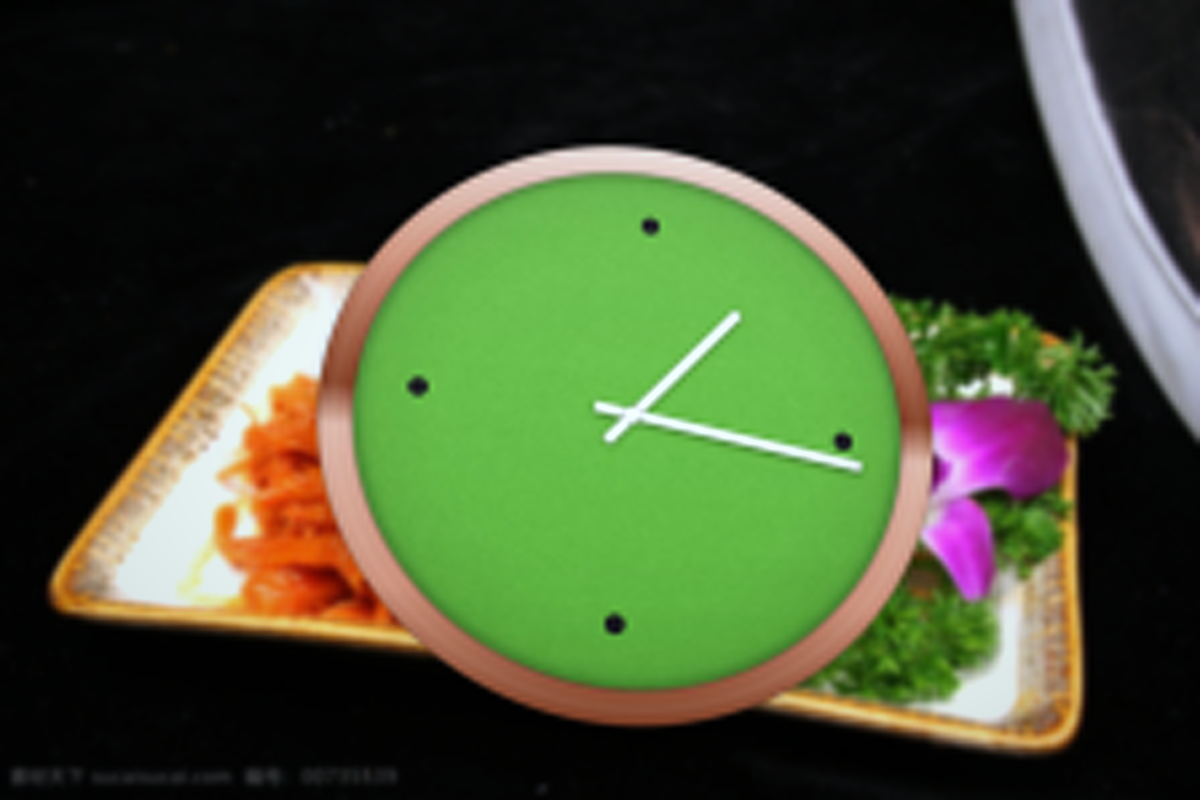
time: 1:16
